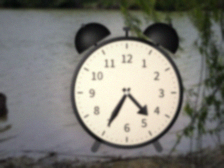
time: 4:35
